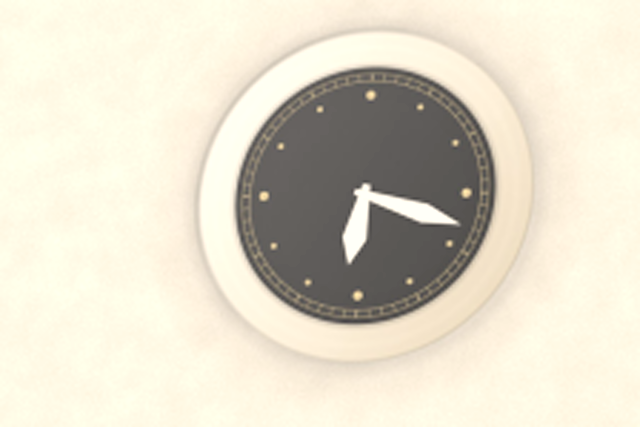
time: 6:18
